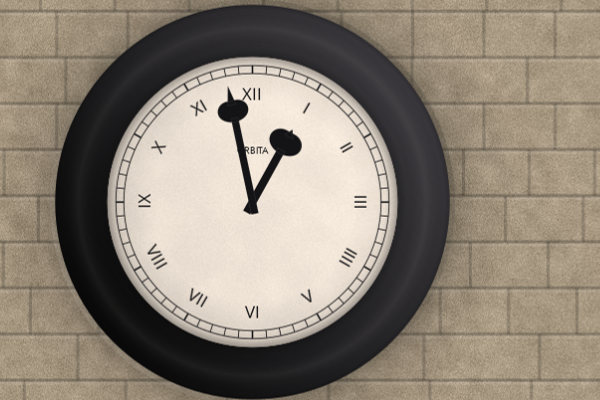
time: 12:58
